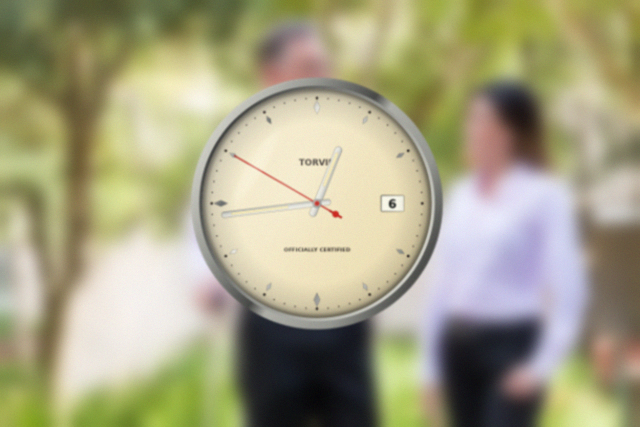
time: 12:43:50
